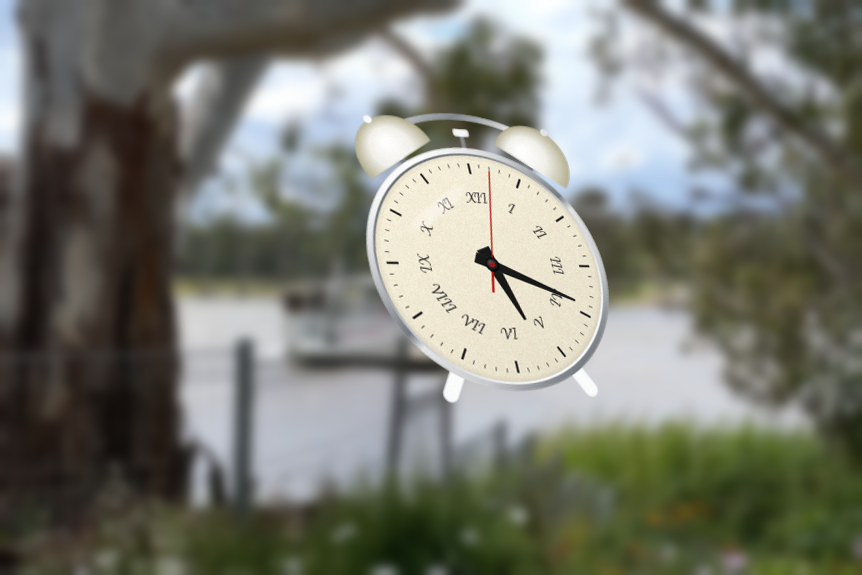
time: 5:19:02
